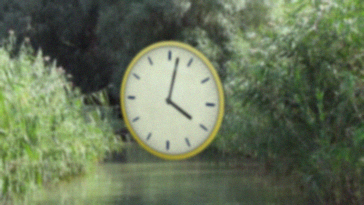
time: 4:02
